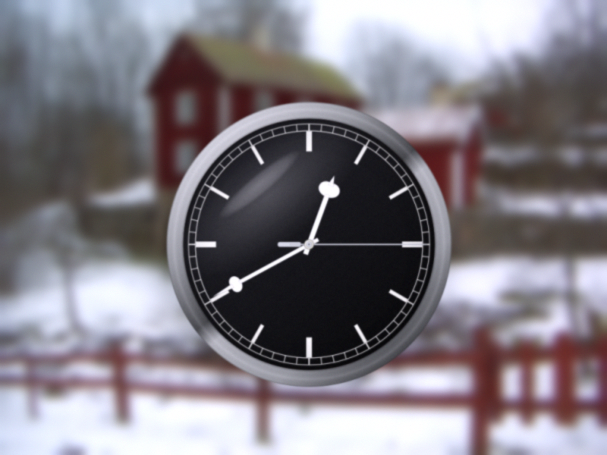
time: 12:40:15
